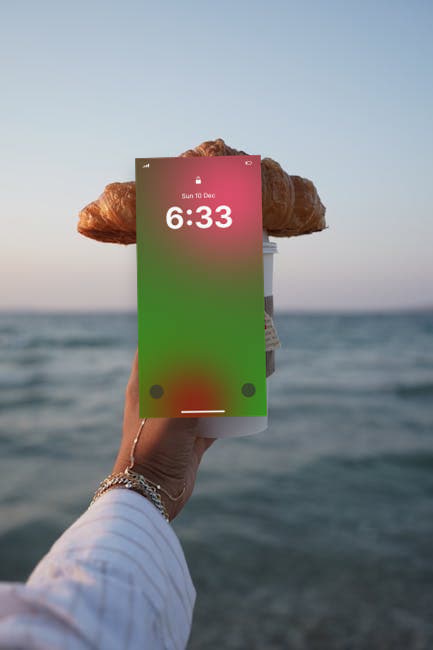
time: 6:33
